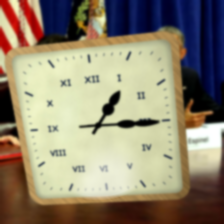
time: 1:15:15
